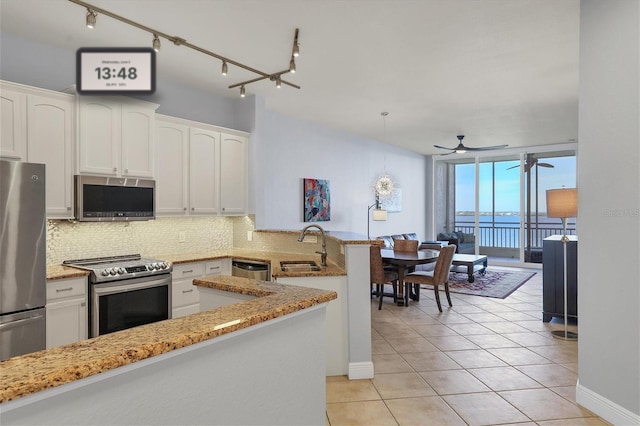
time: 13:48
